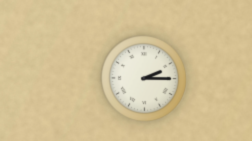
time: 2:15
